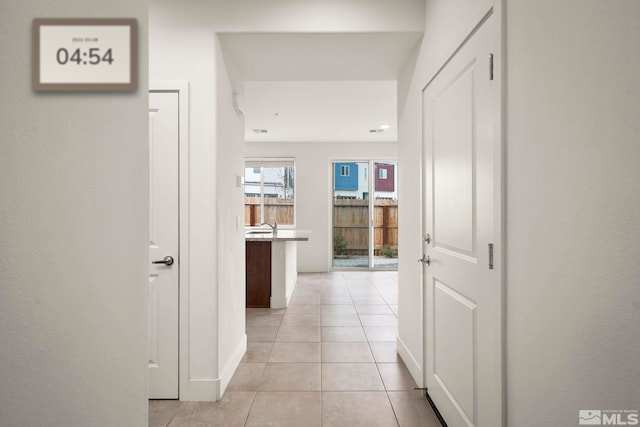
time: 4:54
